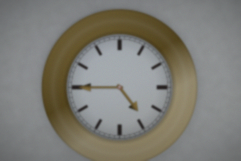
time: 4:45
